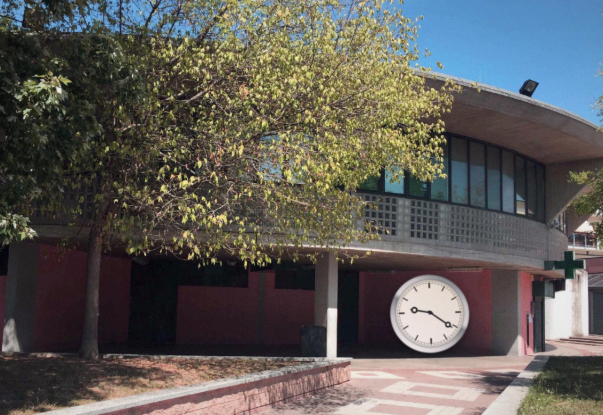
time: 9:21
